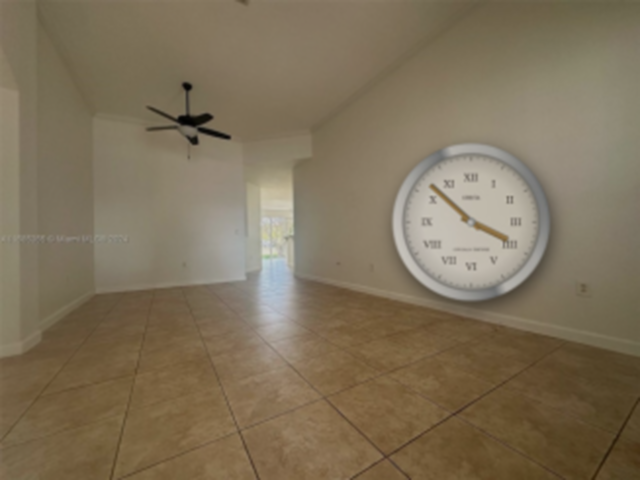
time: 3:52
